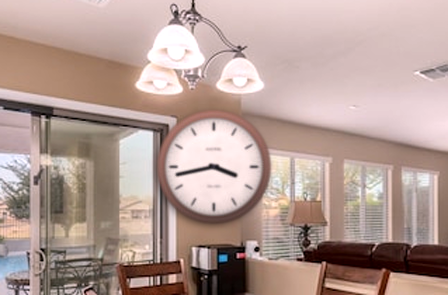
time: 3:43
